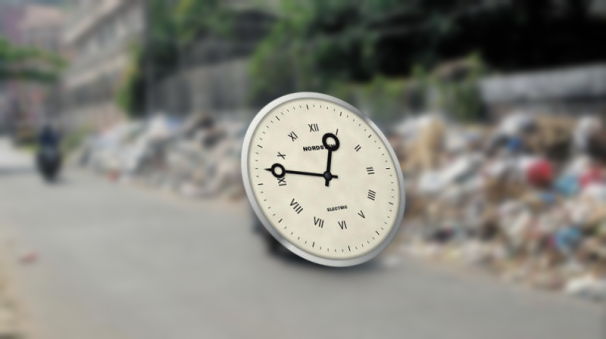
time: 12:47
